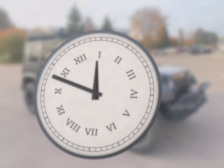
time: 12:53
